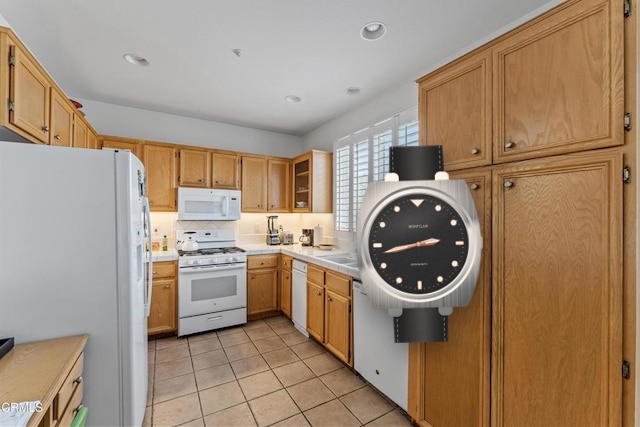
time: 2:43
